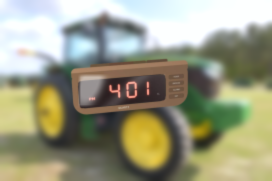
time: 4:01
